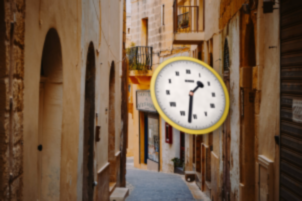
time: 1:32
